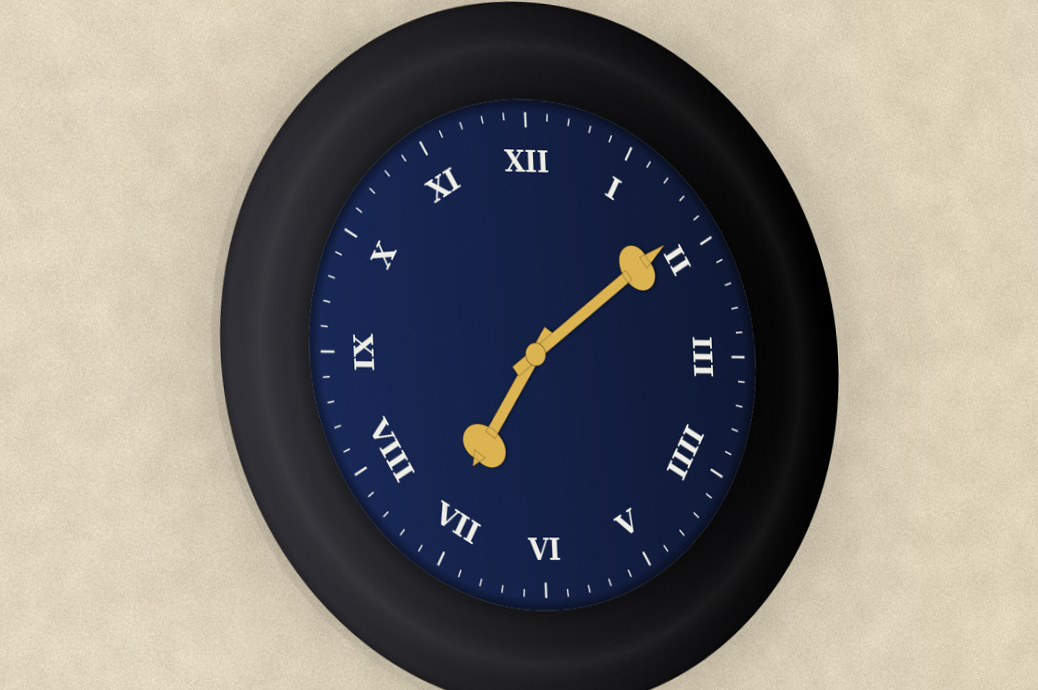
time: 7:09
